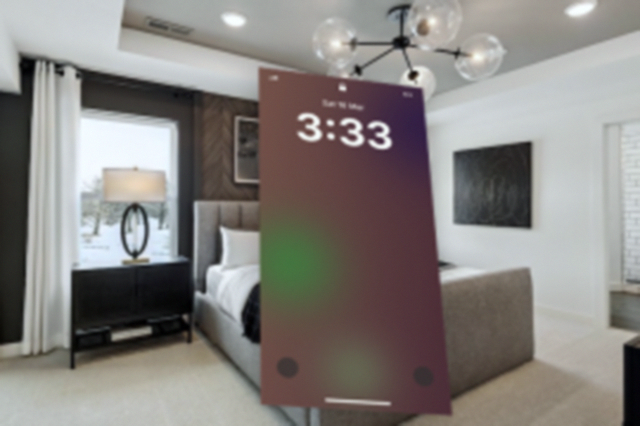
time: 3:33
